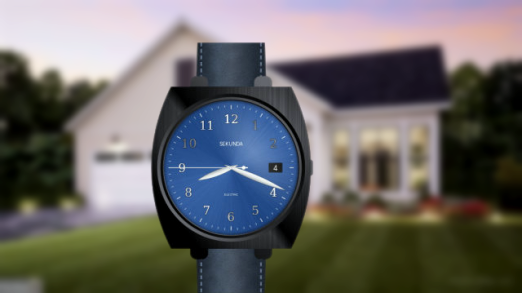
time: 8:18:45
